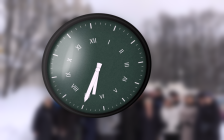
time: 6:35
